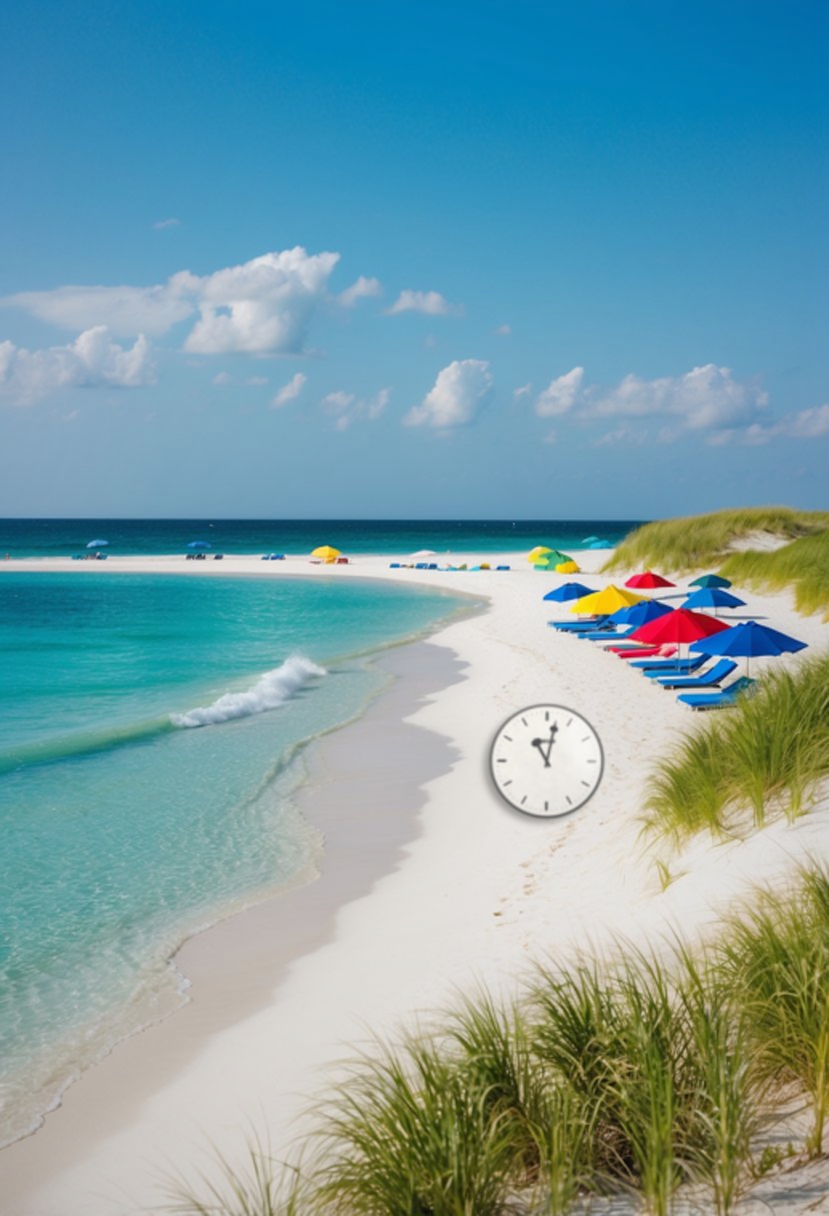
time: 11:02
